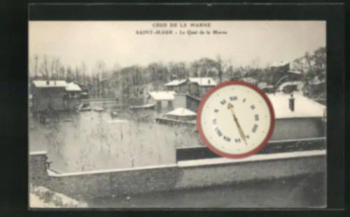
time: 11:27
